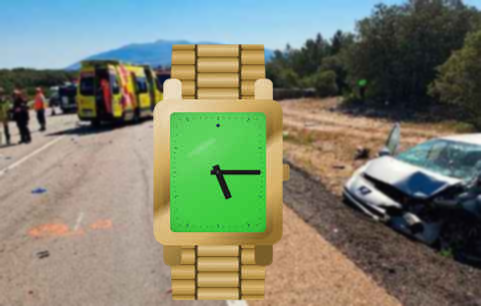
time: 5:15
